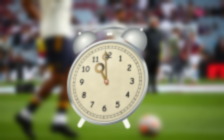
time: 10:59
